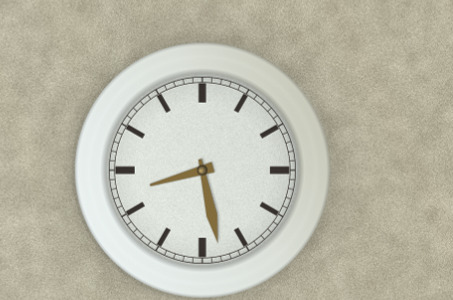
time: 8:28
